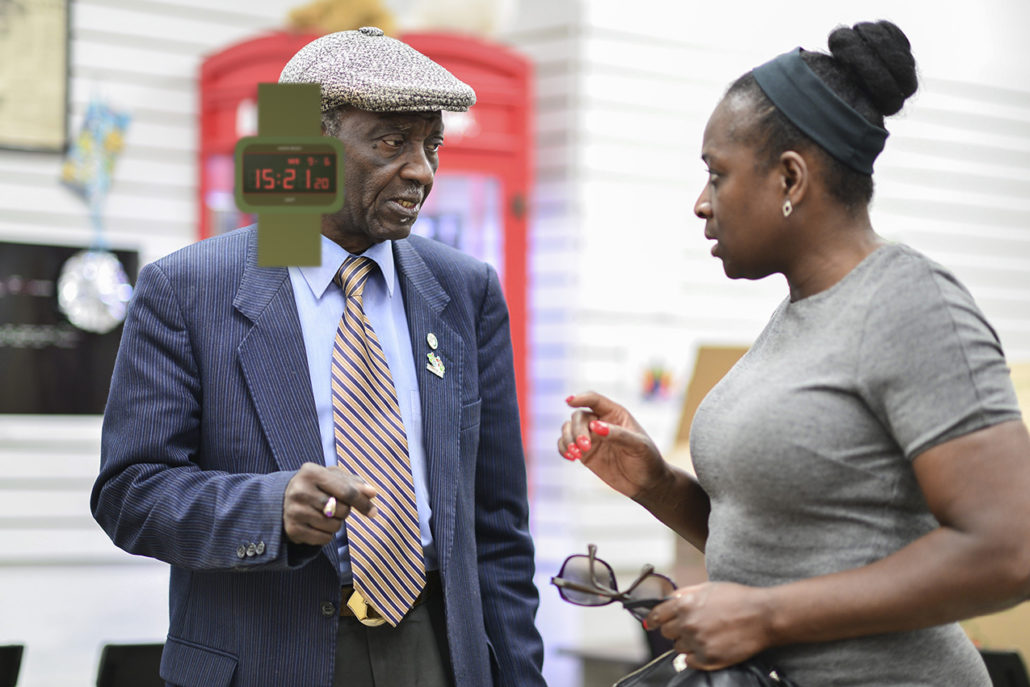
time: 15:21
